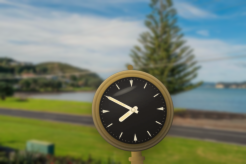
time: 7:50
